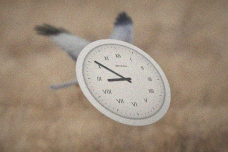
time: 8:51
